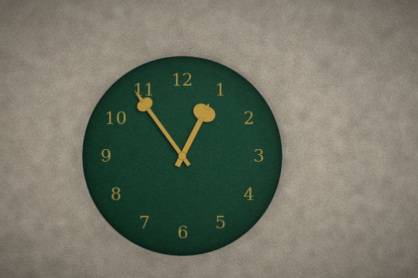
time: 12:54
